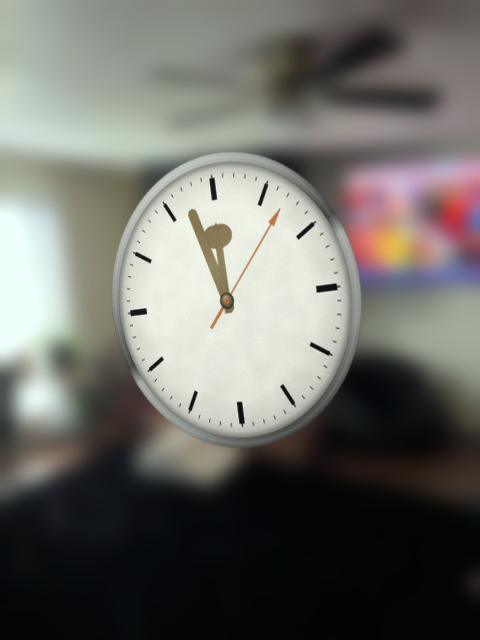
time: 11:57:07
